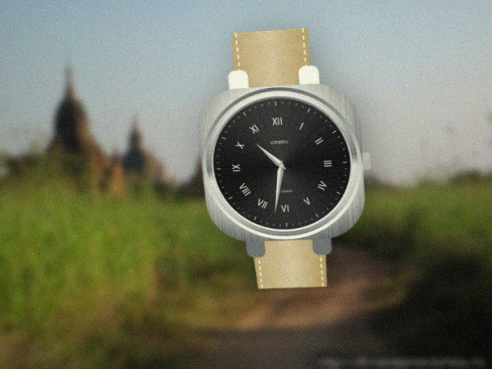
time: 10:32
